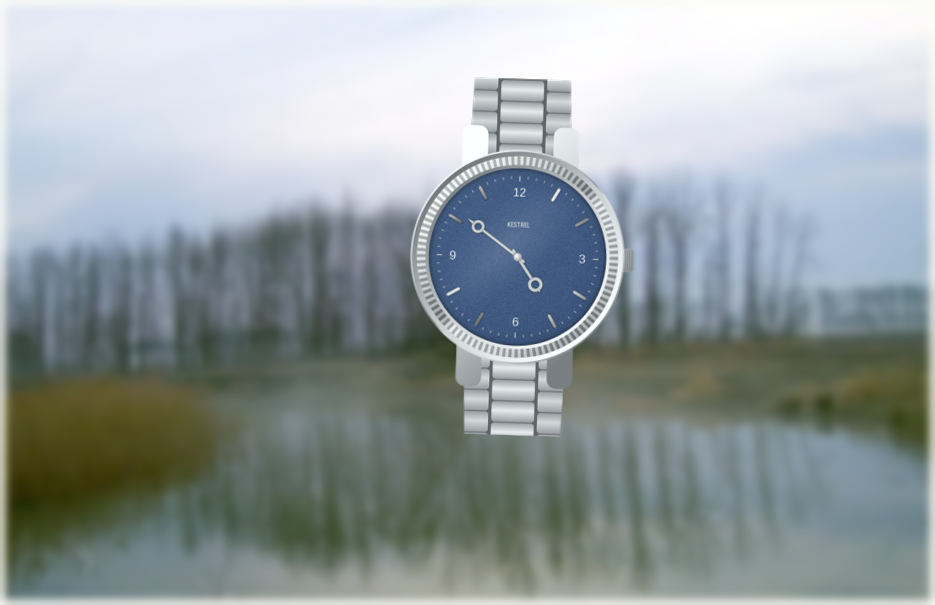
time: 4:51
